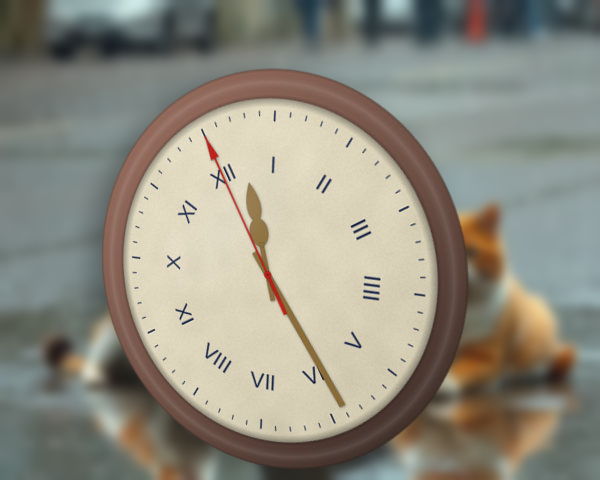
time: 12:29:00
